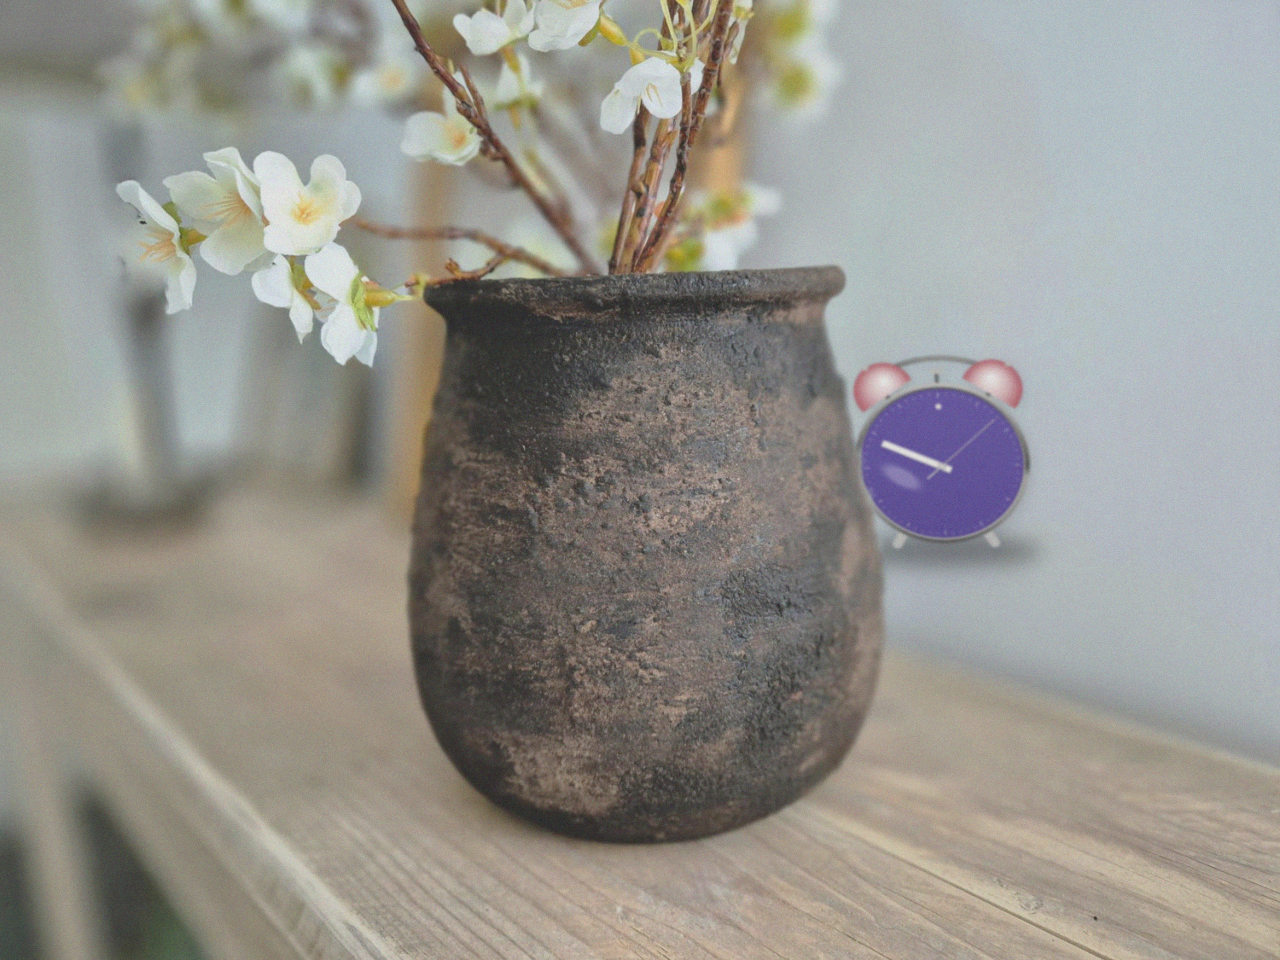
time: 9:49:08
